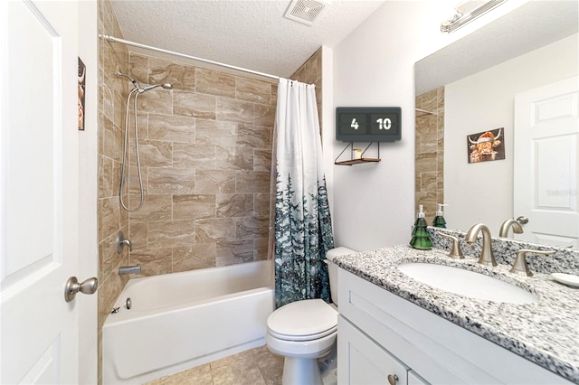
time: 4:10
